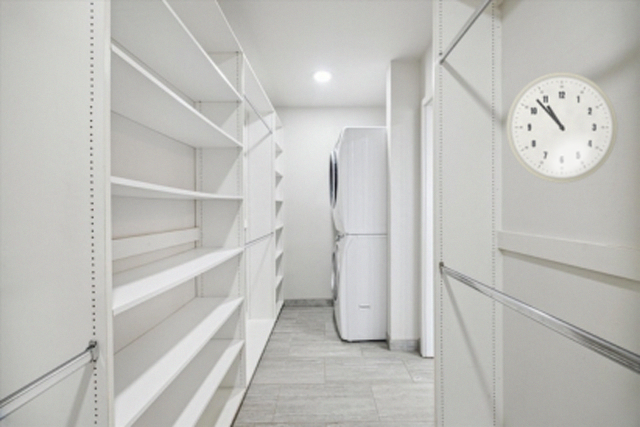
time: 10:53
